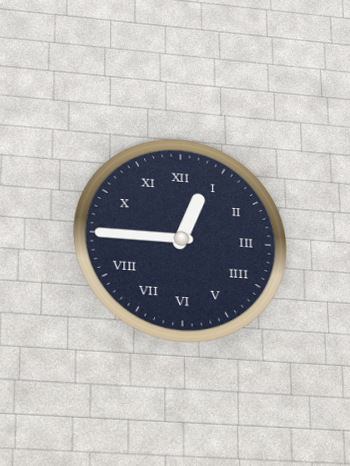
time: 12:45
